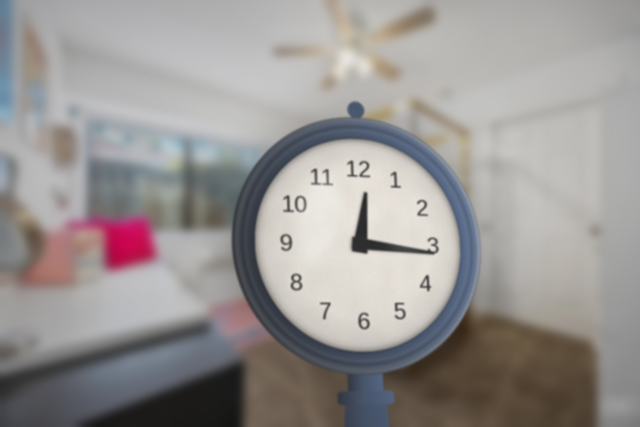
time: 12:16
